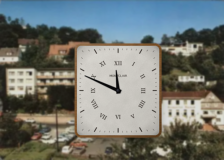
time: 11:49
